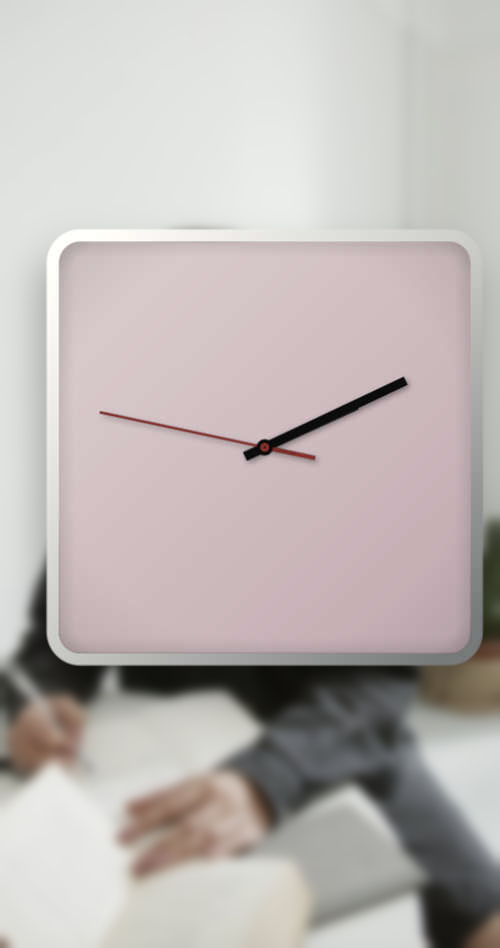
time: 2:10:47
